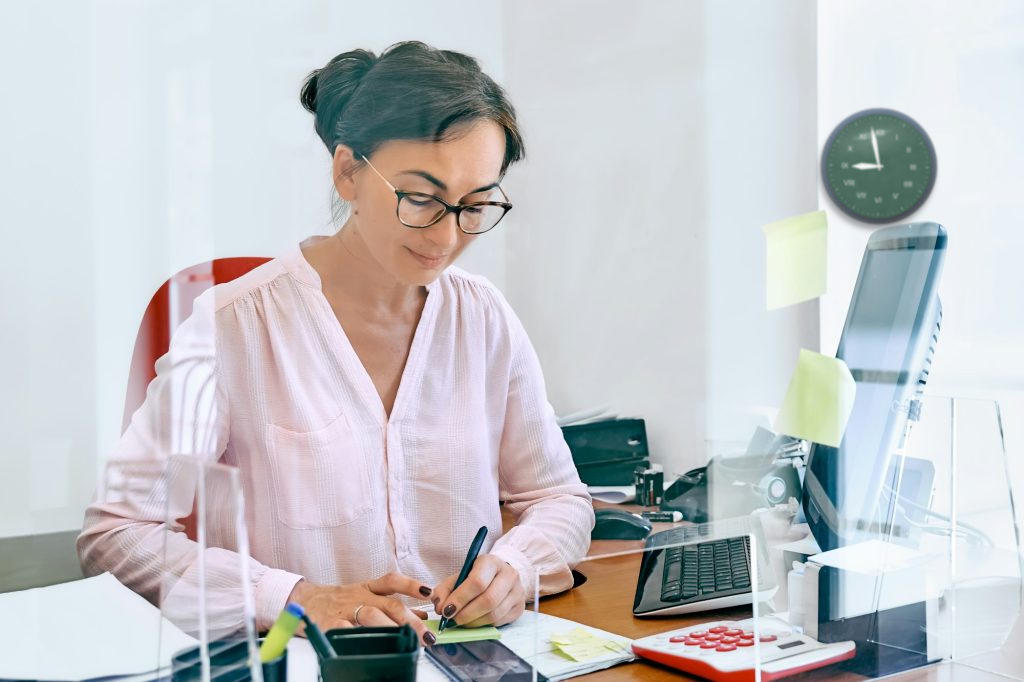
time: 8:58
